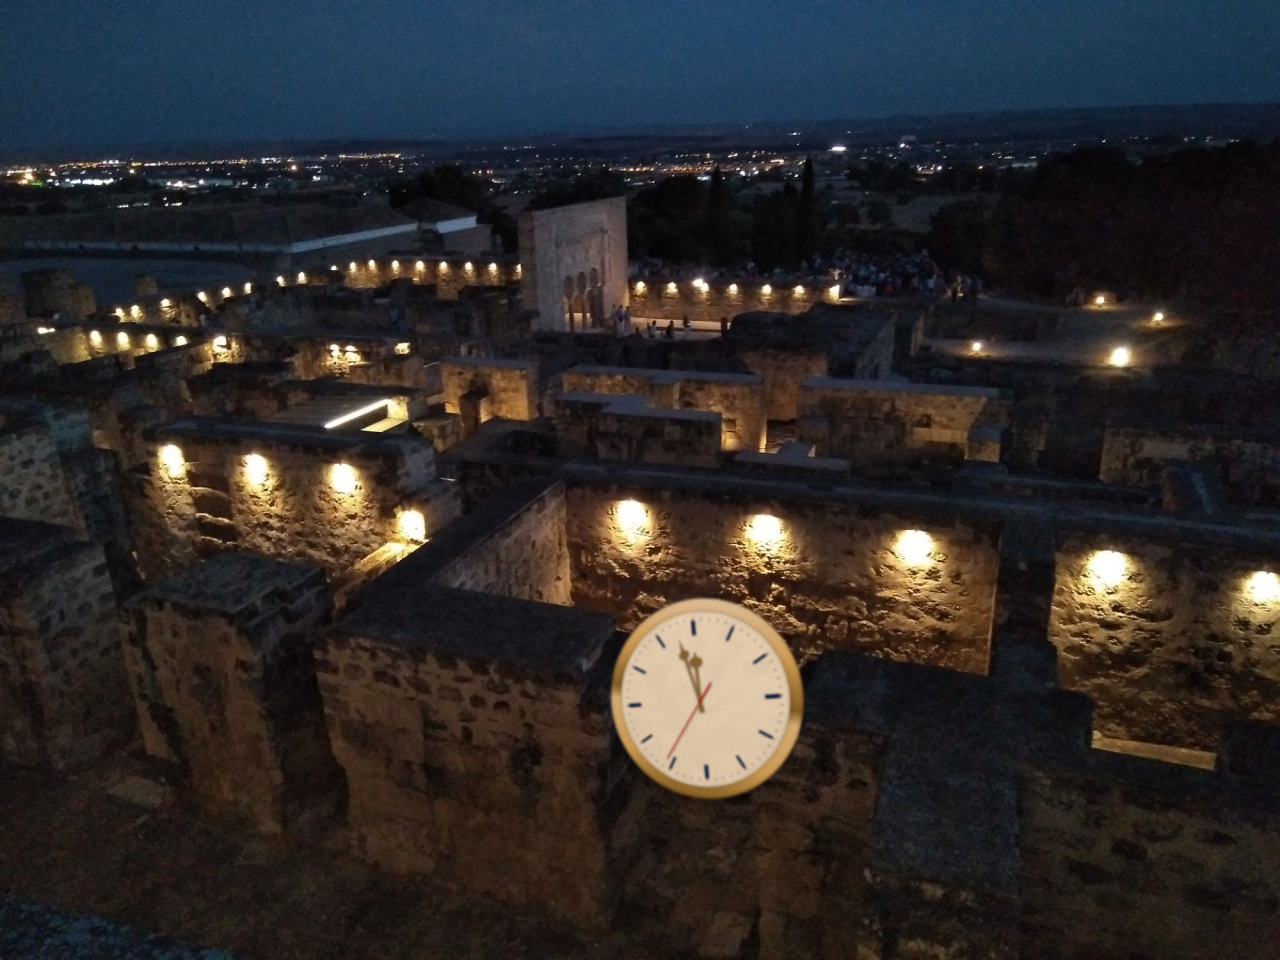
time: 11:57:36
